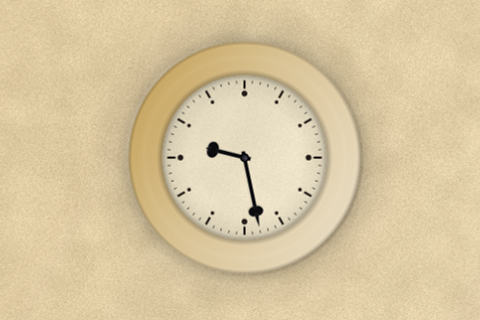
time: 9:28
